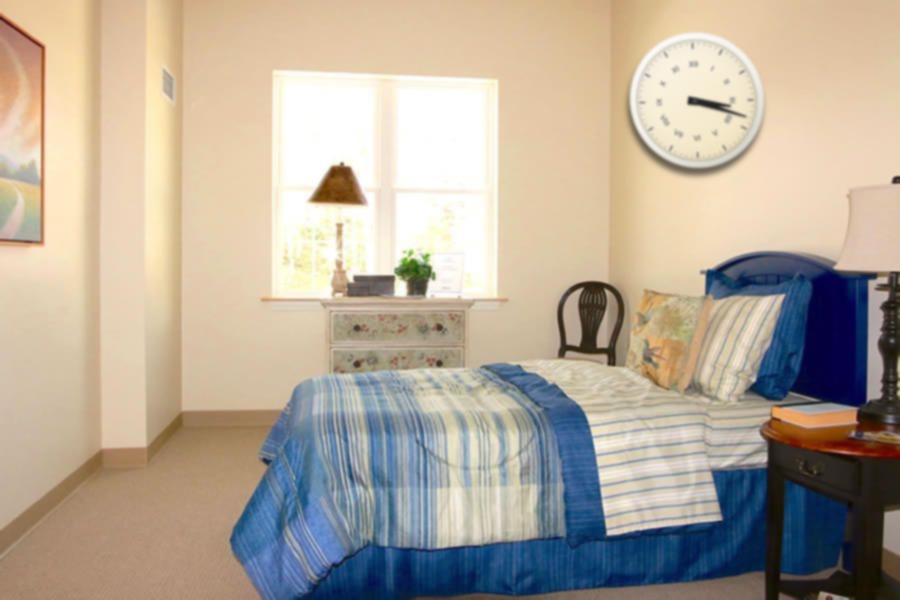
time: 3:18
